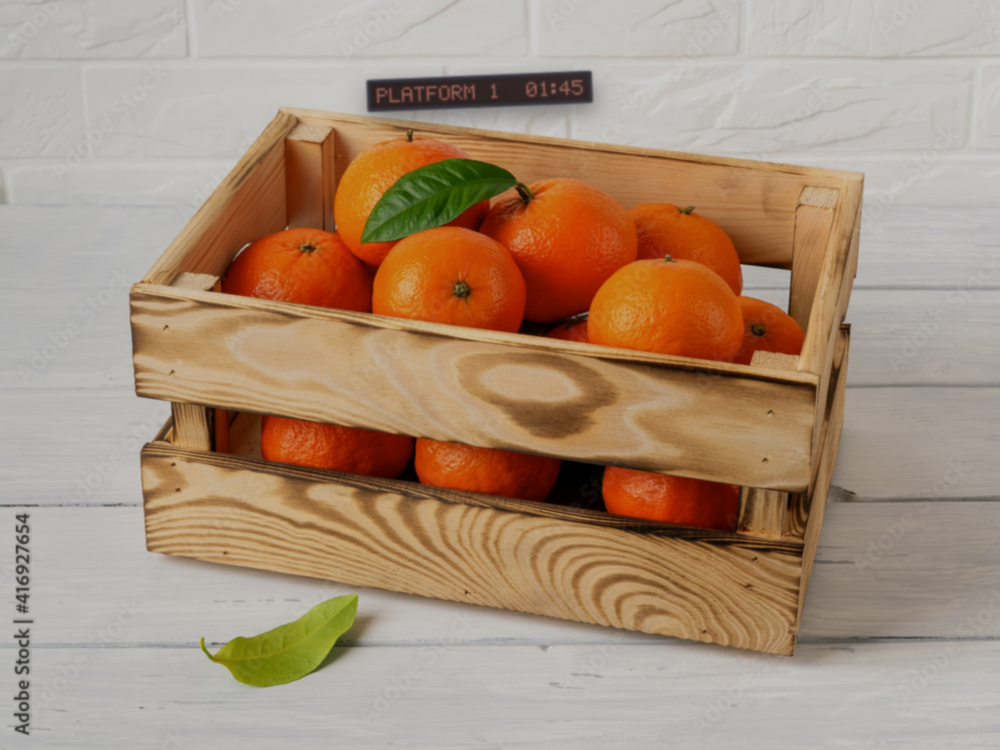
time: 1:45
